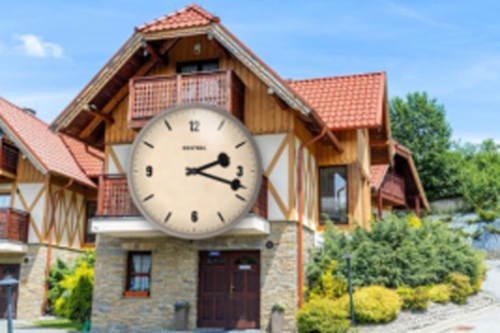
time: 2:18
